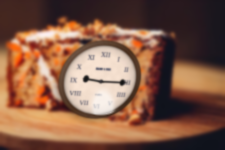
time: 9:15
